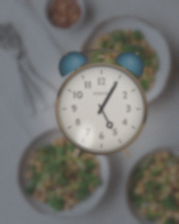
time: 5:05
